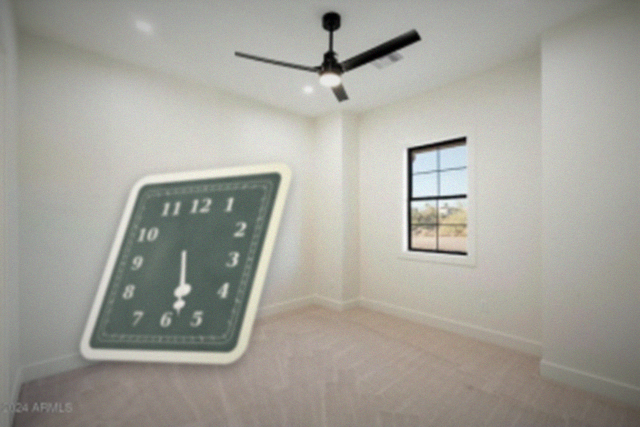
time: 5:28
